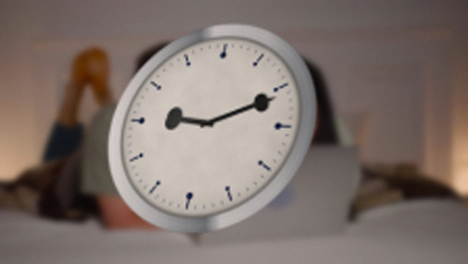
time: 9:11
